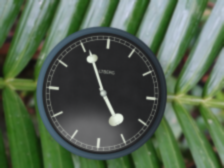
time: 4:56
